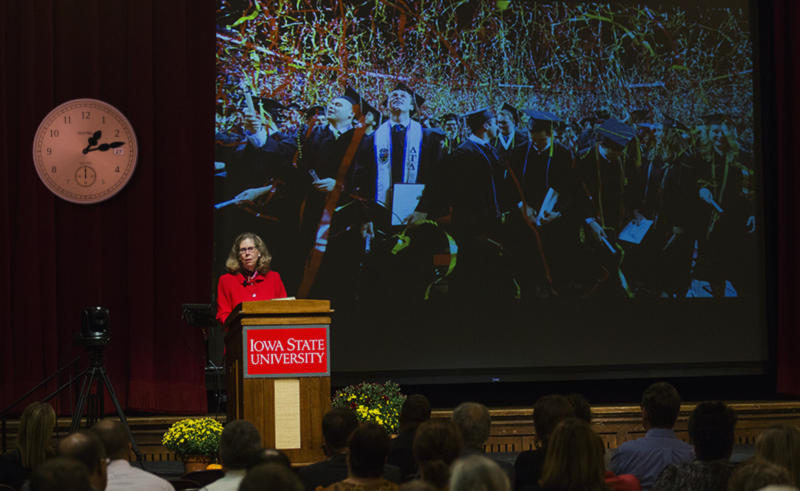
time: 1:13
